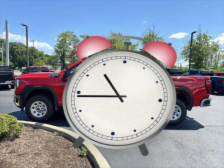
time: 10:44
